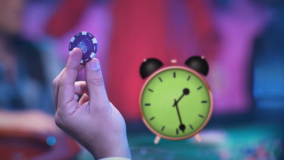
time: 1:28
